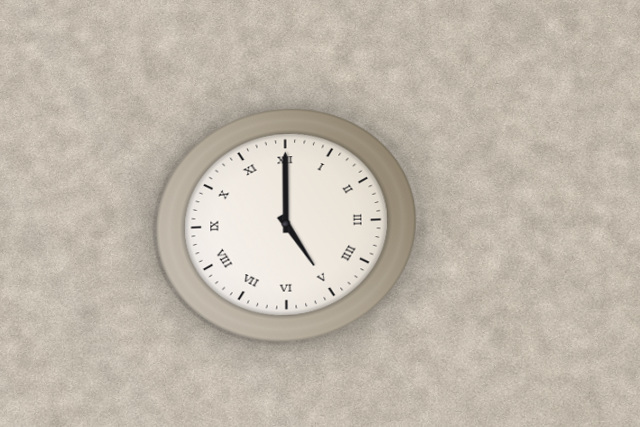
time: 5:00
